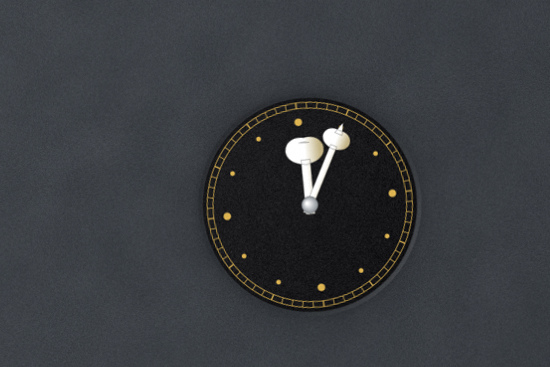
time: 12:05
